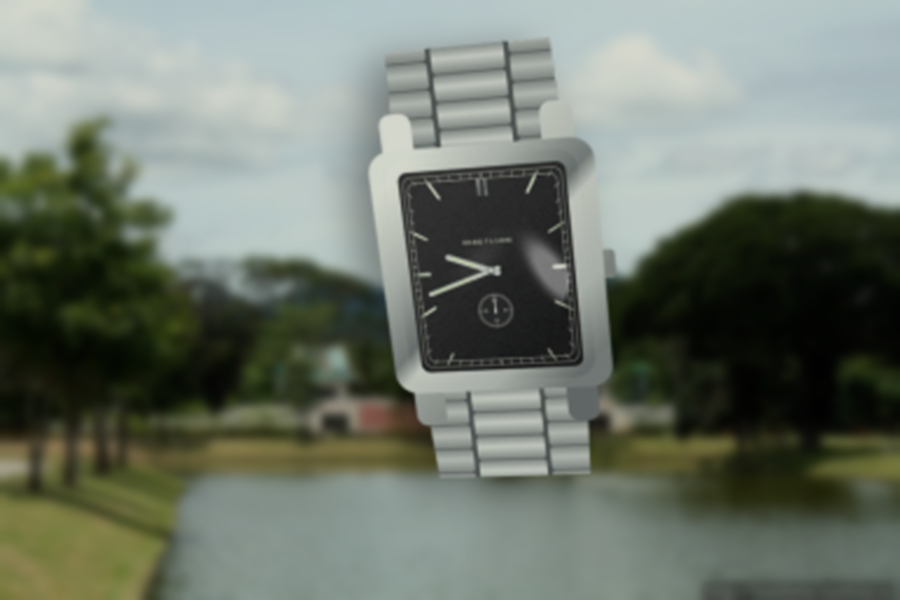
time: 9:42
